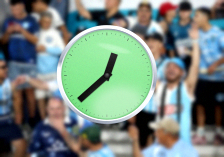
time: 12:38
